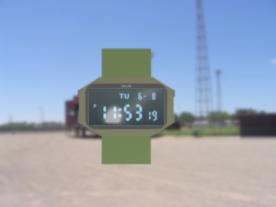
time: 11:53:19
